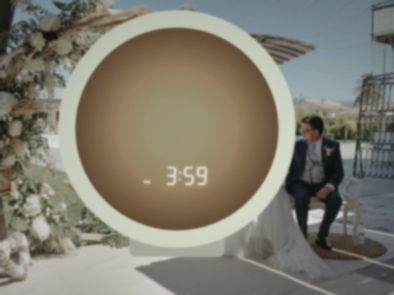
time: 3:59
